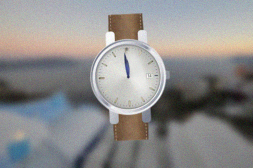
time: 11:59
